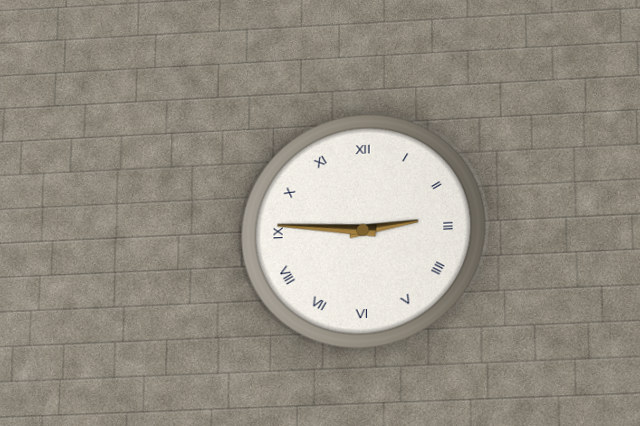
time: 2:46
